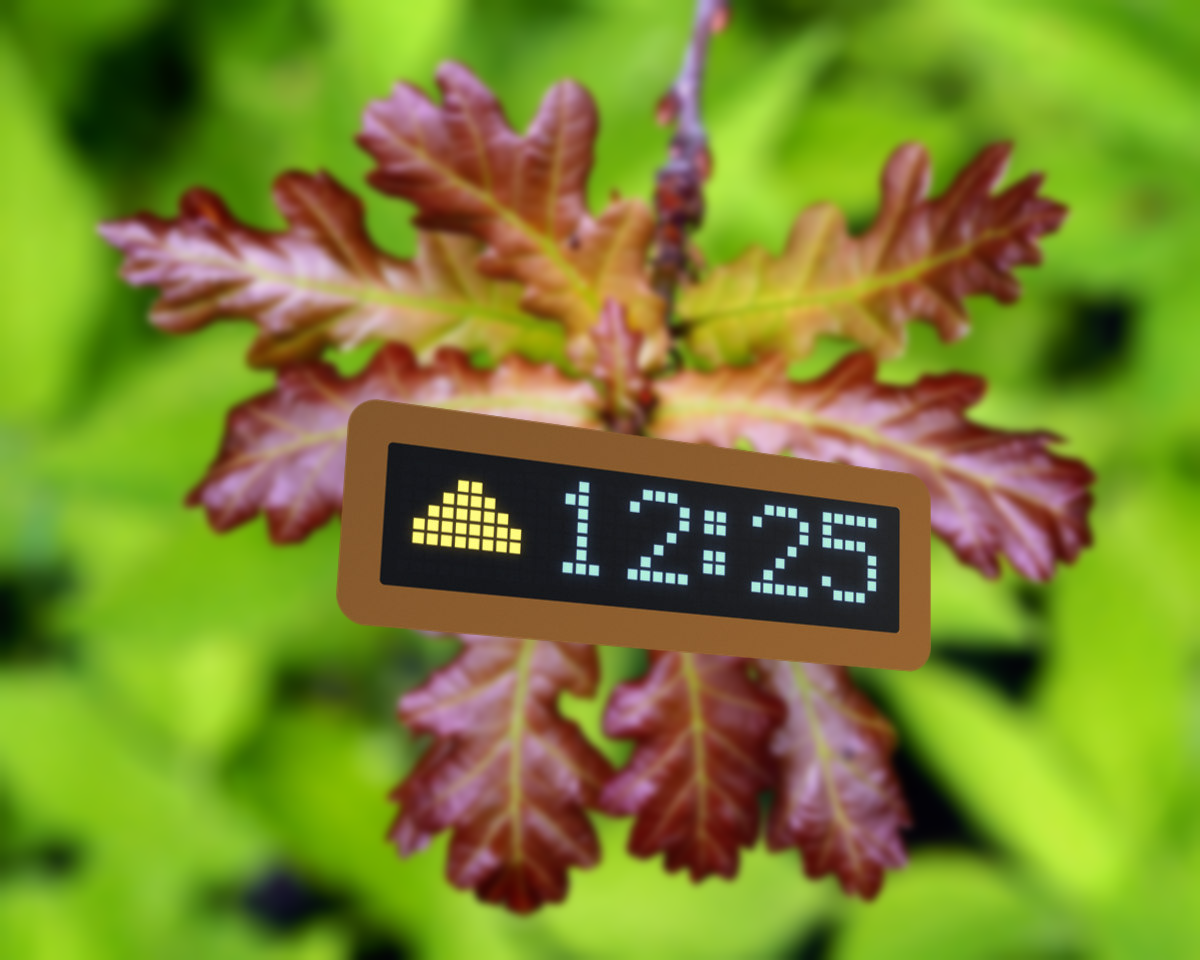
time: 12:25
